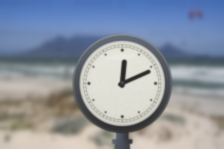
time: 12:11
